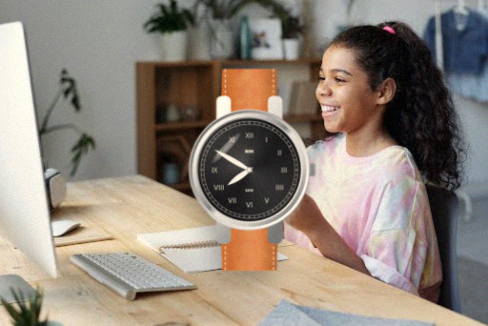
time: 7:50
